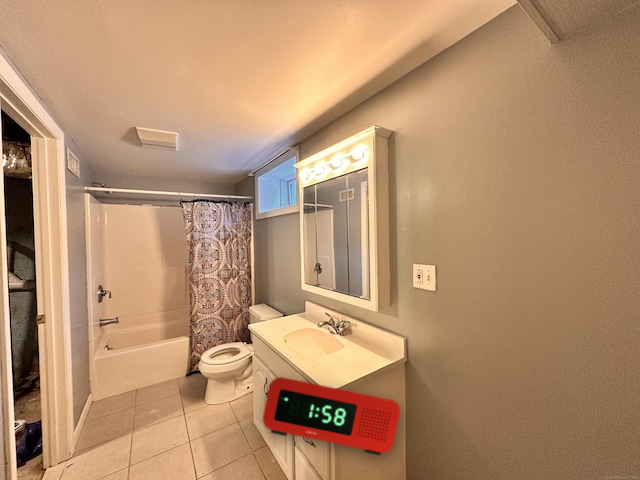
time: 1:58
